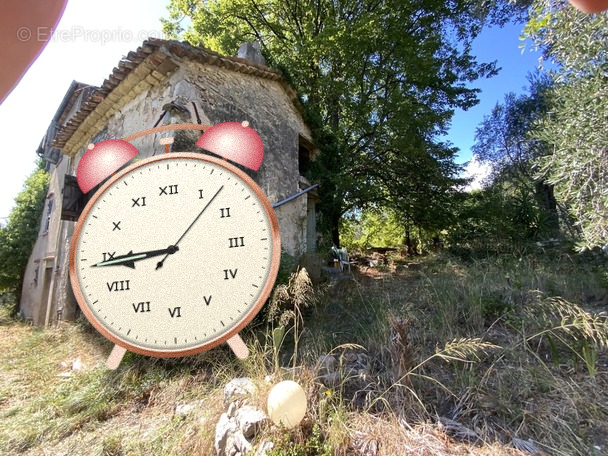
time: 8:44:07
